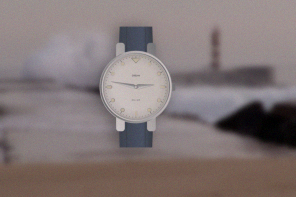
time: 2:47
